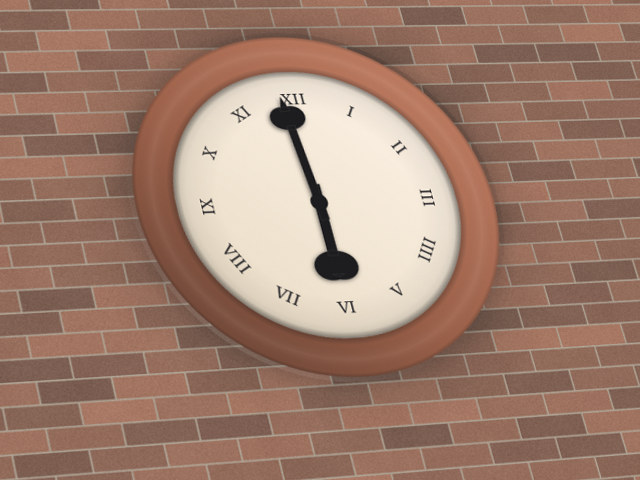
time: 5:59
